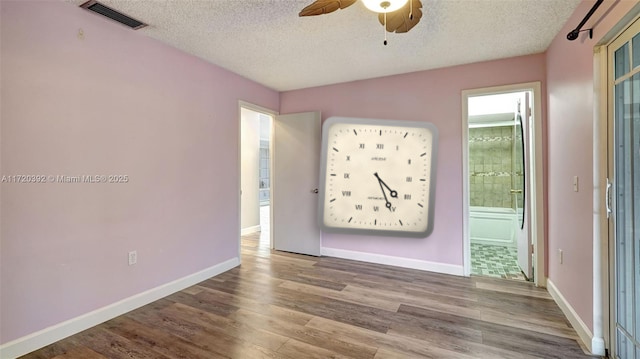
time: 4:26
